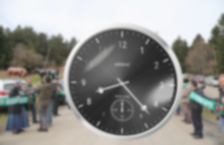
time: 8:23
